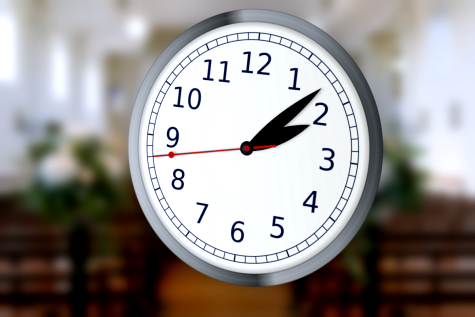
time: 2:07:43
